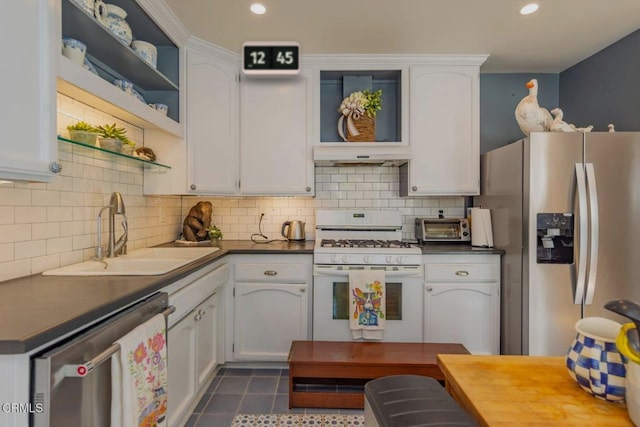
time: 12:45
